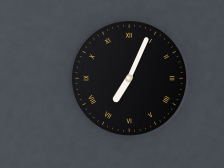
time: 7:04
